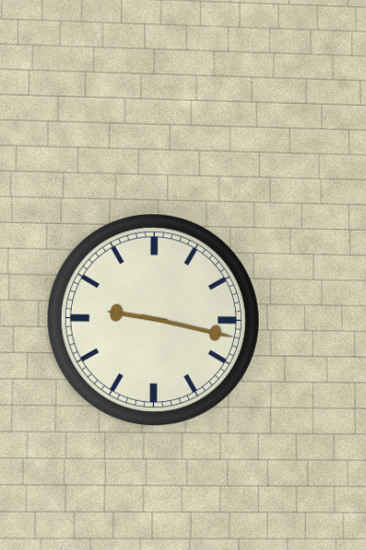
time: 9:17
